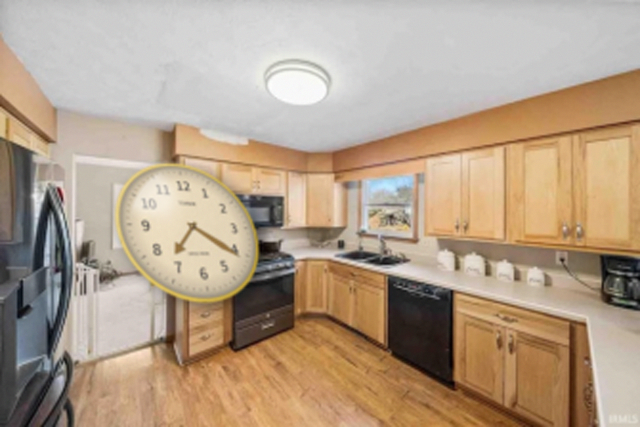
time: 7:21
